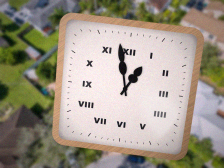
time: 12:58
